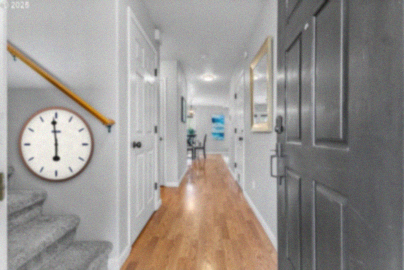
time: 5:59
